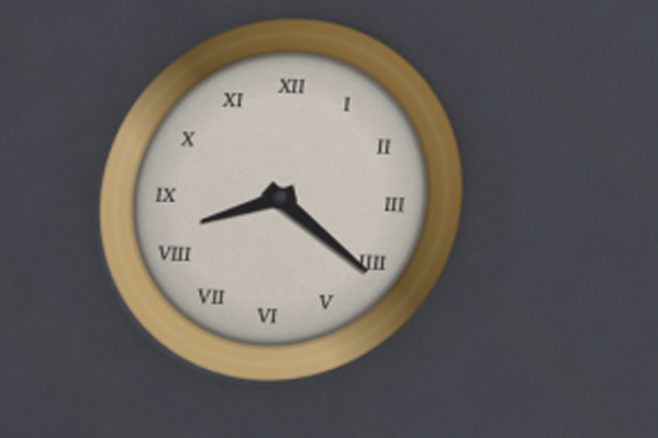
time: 8:21
